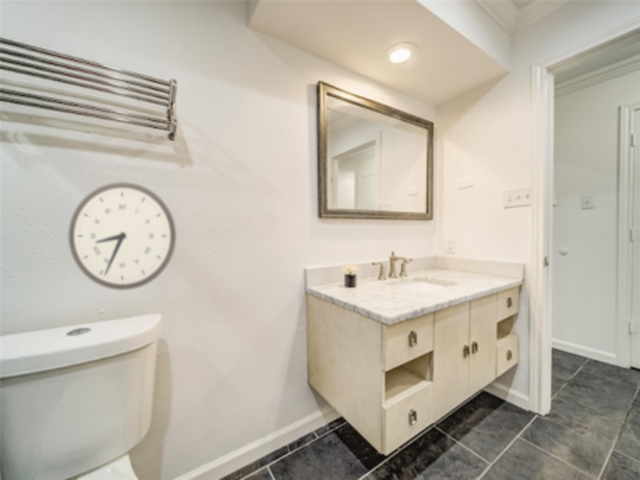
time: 8:34
